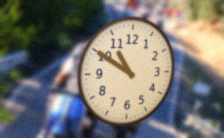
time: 10:50
